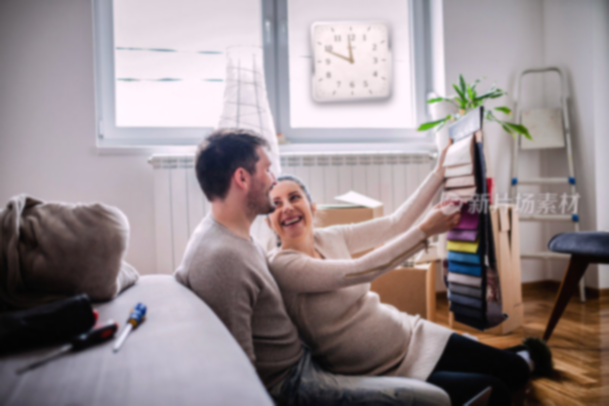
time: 11:49
